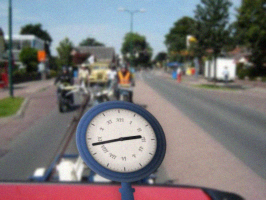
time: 2:43
